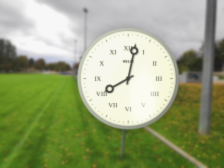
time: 8:02
